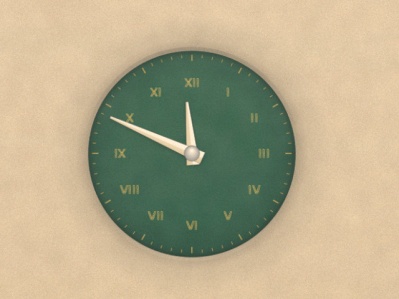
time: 11:49
